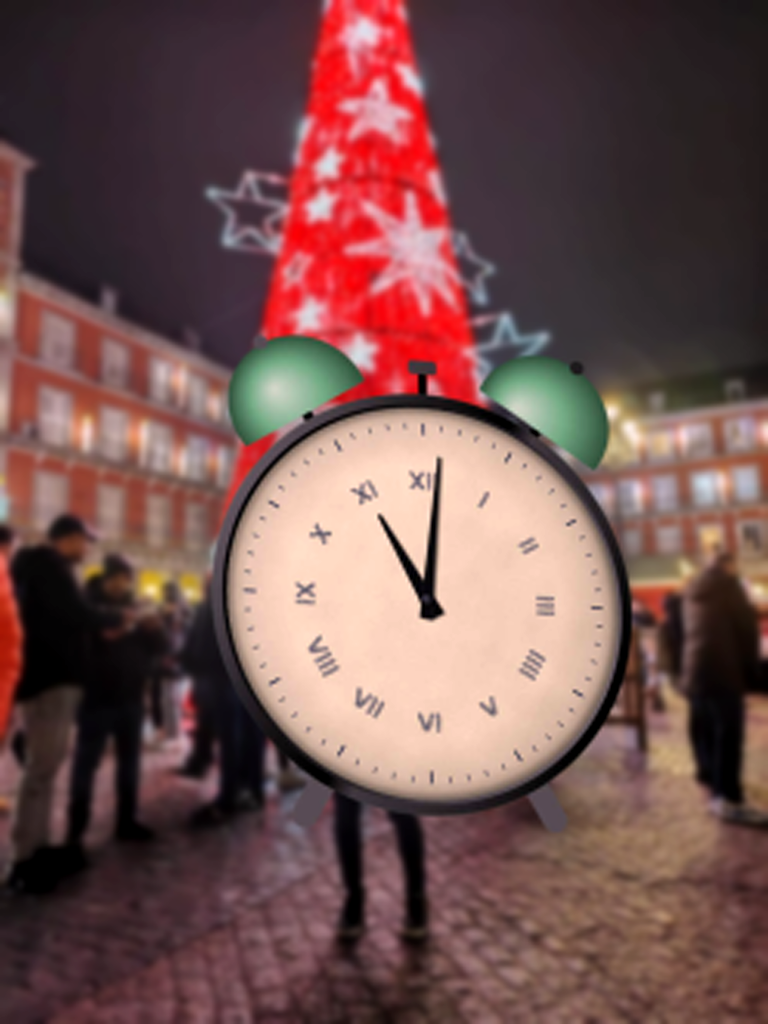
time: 11:01
